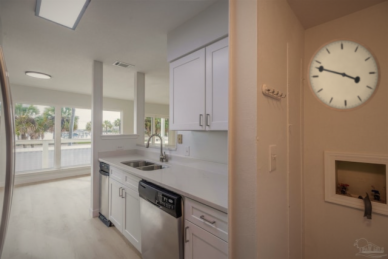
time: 3:48
